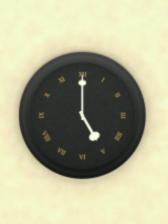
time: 5:00
